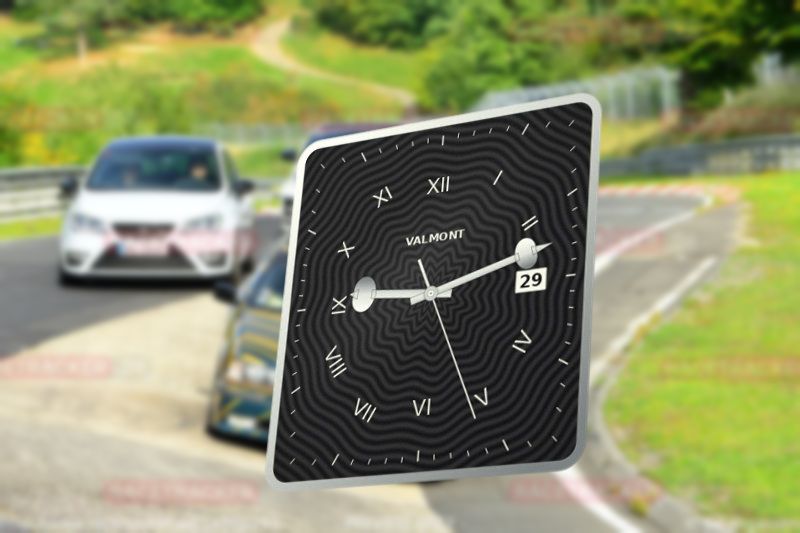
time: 9:12:26
